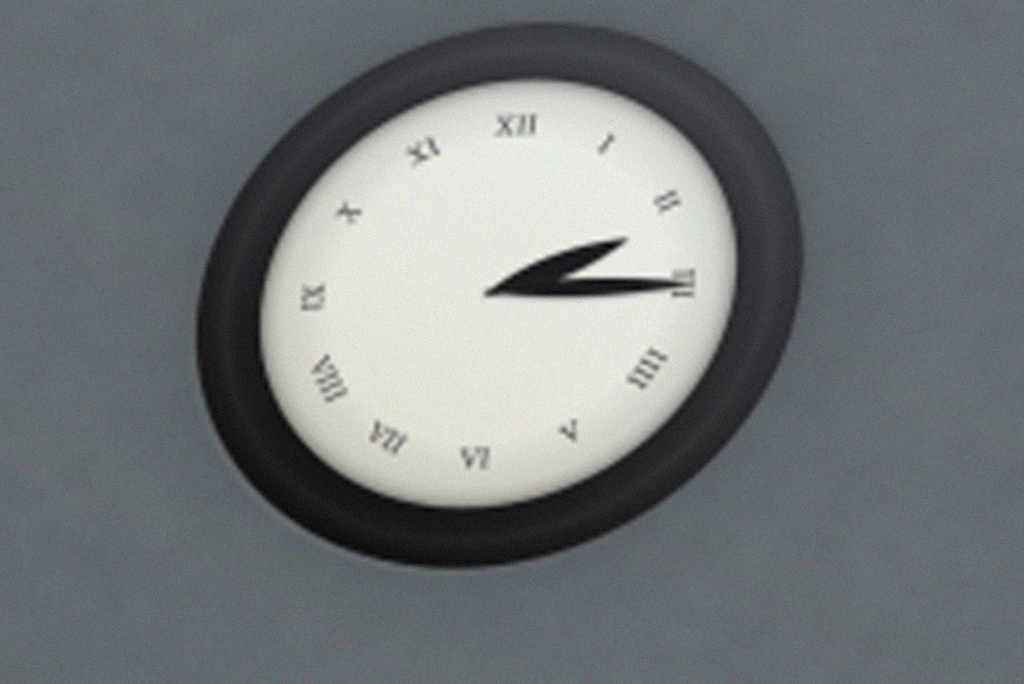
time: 2:15
